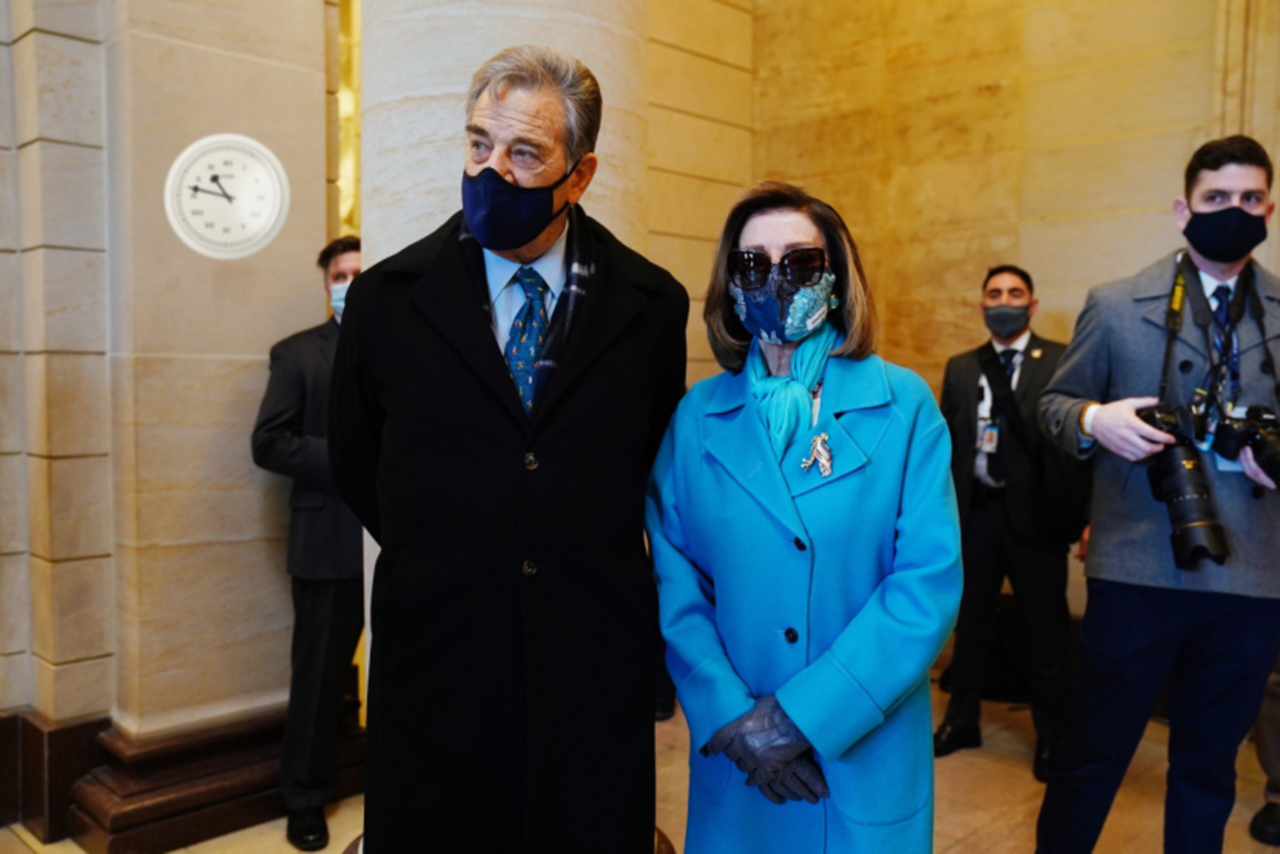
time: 10:47
